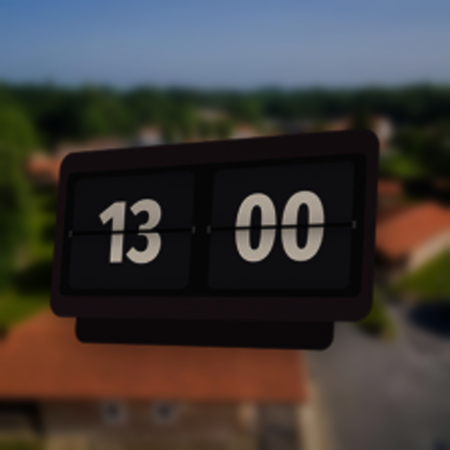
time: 13:00
